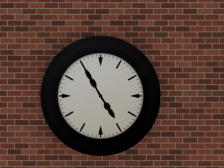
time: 4:55
